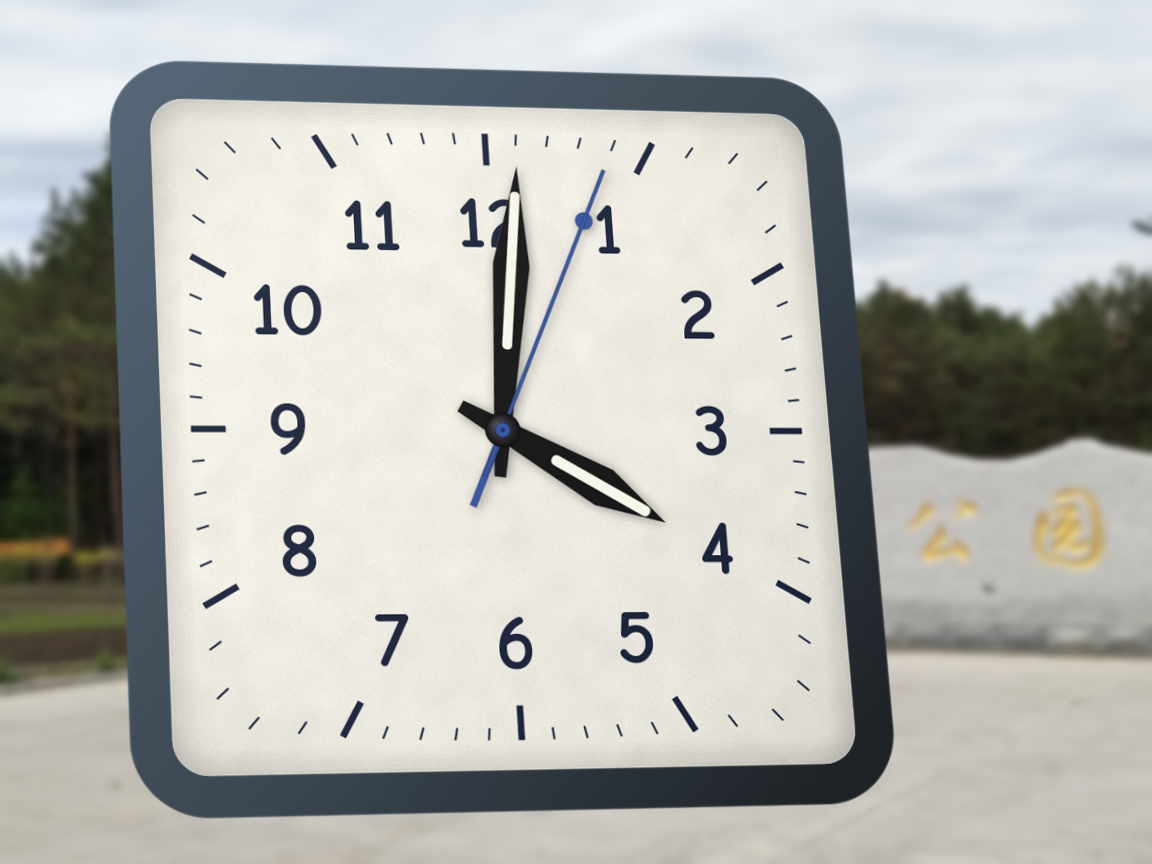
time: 4:01:04
